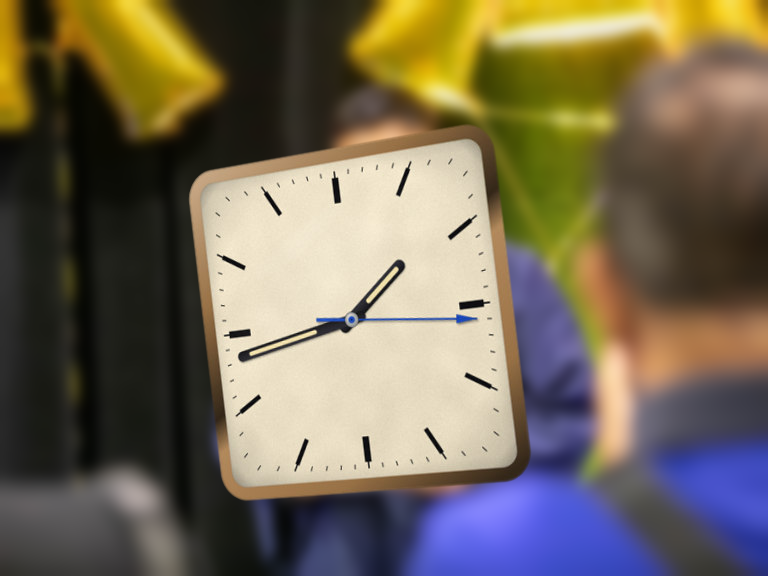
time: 1:43:16
